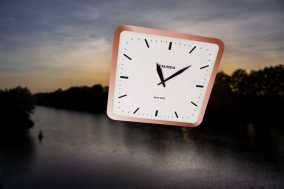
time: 11:08
